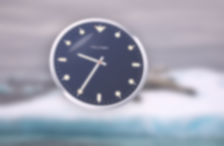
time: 9:35
